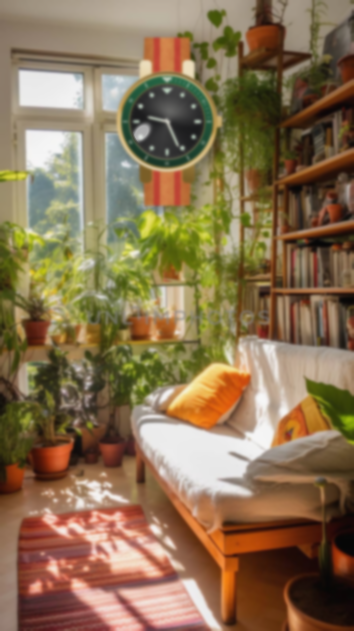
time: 9:26
